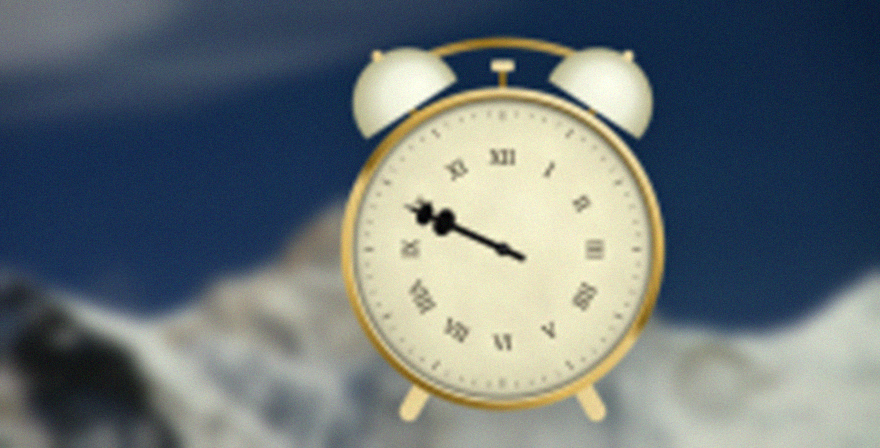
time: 9:49
